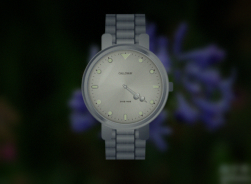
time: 4:21
